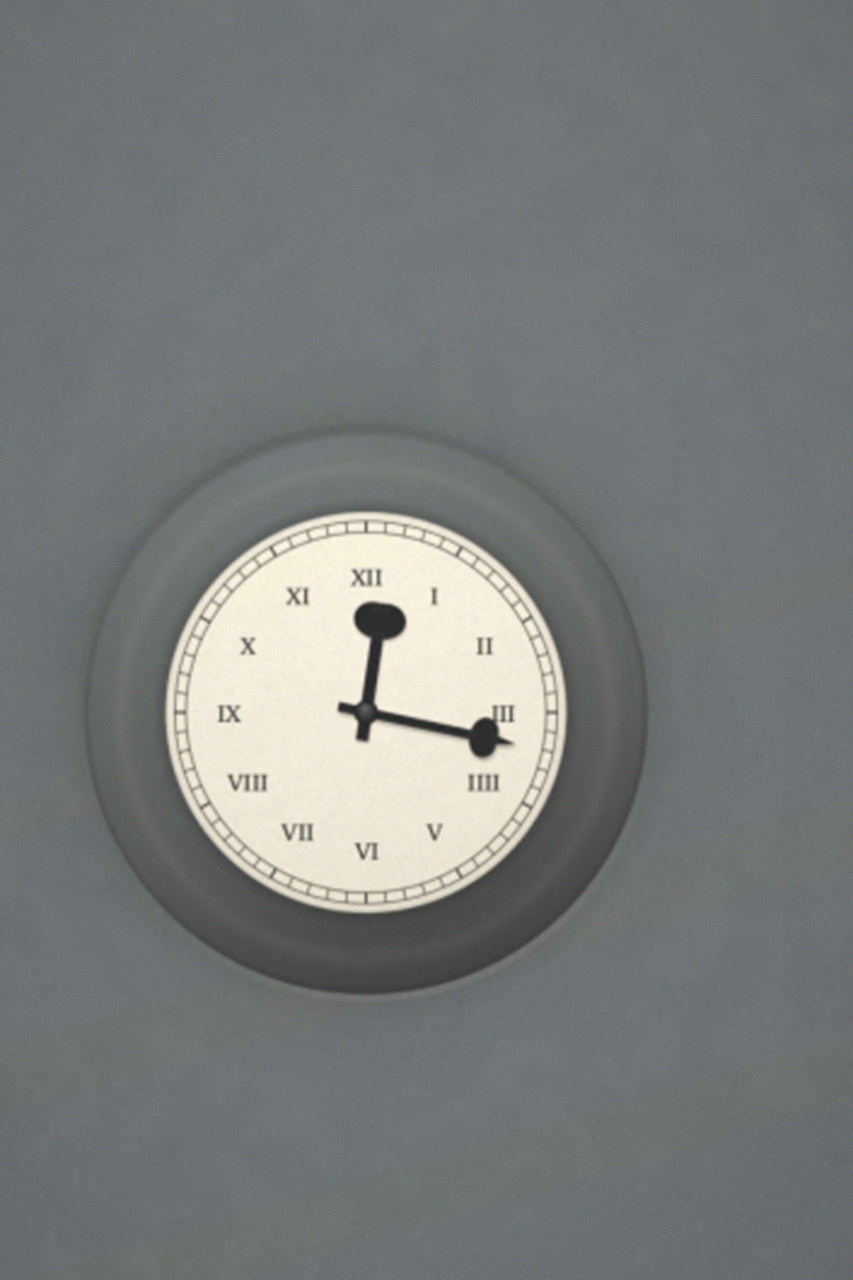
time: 12:17
